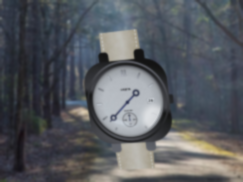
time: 1:38
